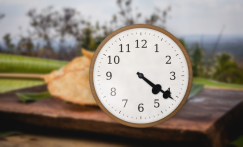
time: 4:21
